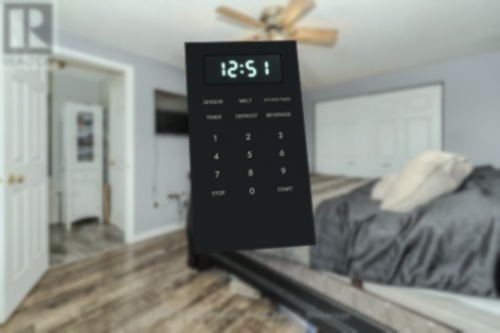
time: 12:51
